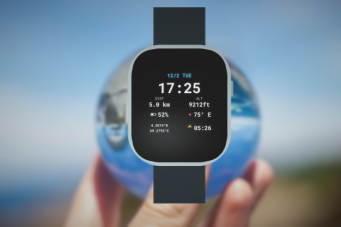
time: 17:25
